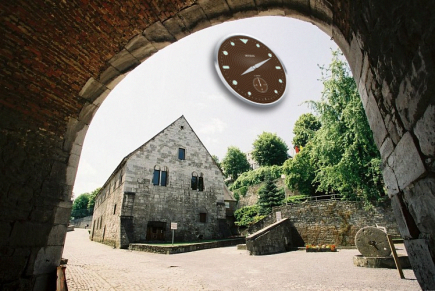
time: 8:11
